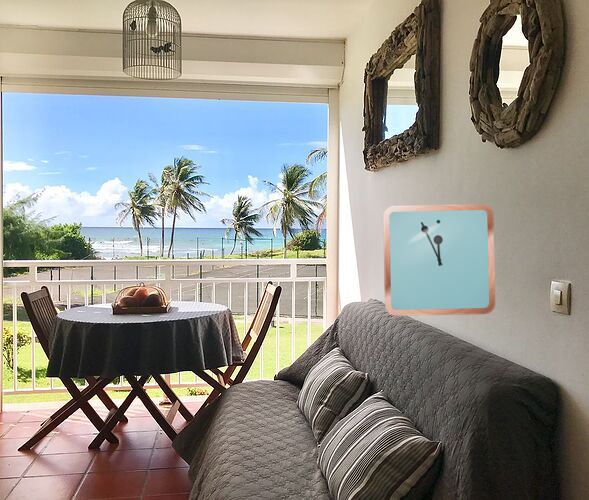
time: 11:56
